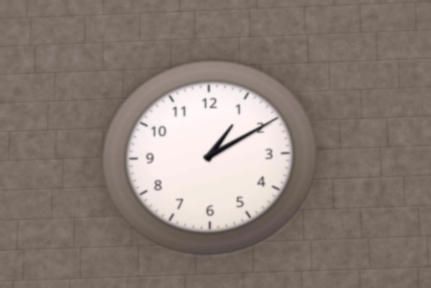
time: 1:10
